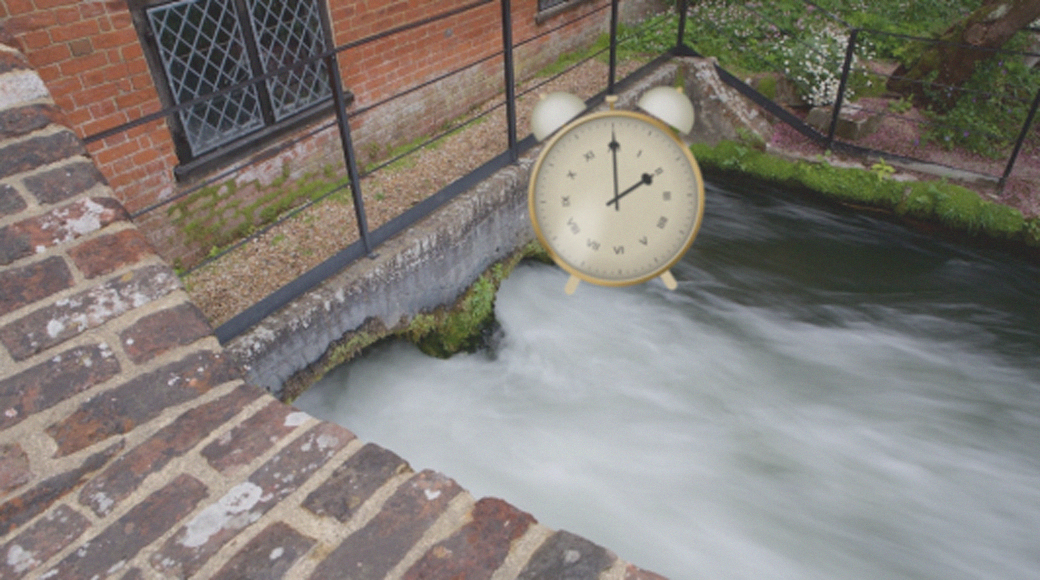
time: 2:00
